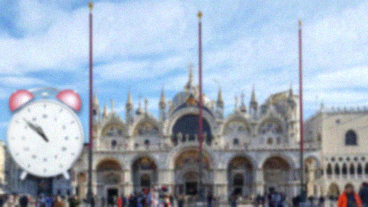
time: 10:52
